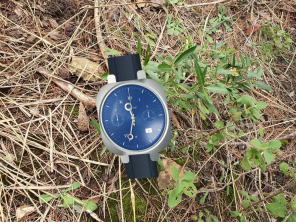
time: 11:33
